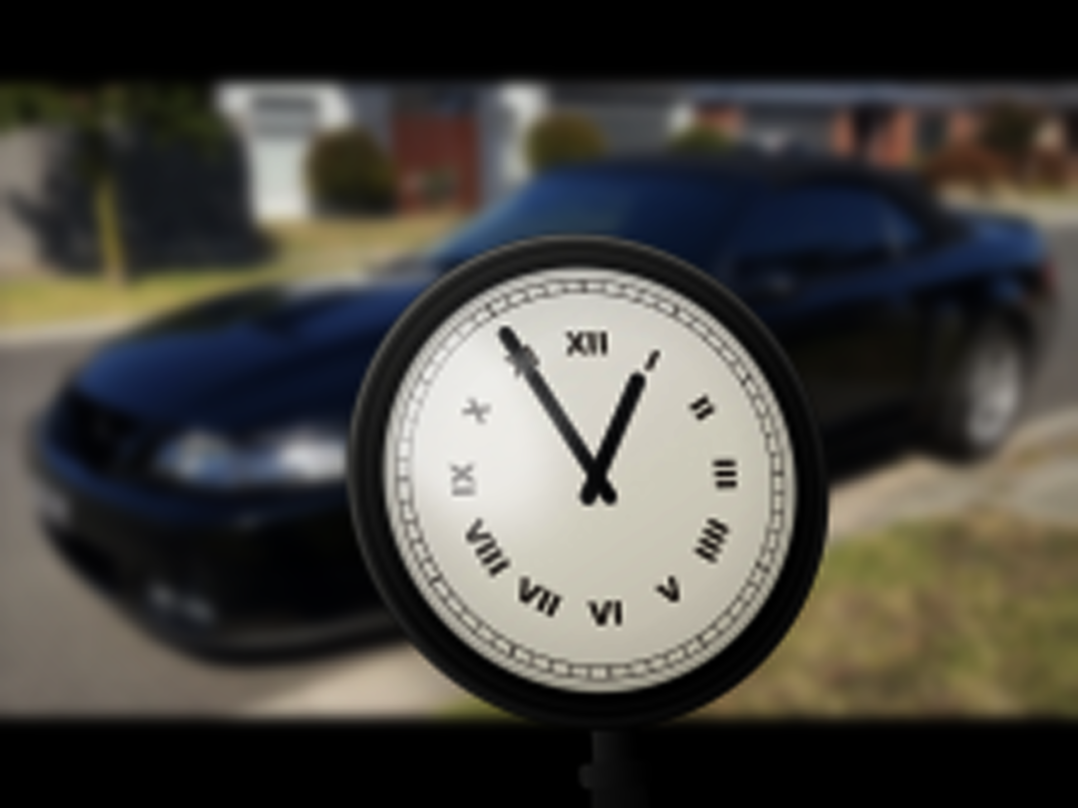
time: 12:55
